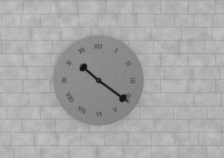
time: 10:21
